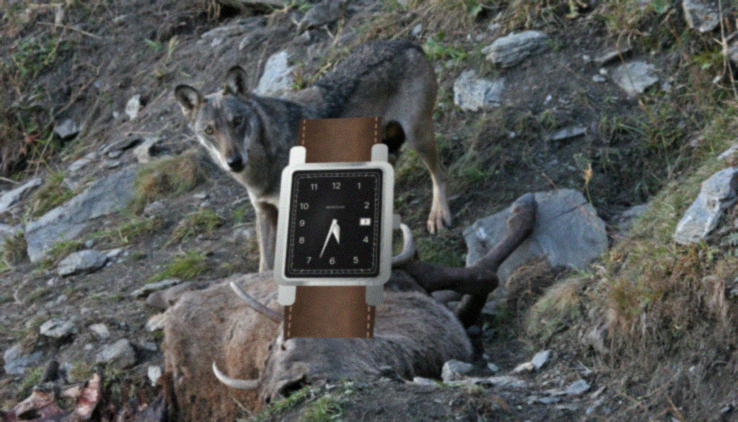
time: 5:33
